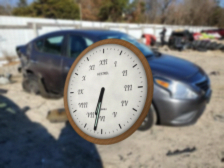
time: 6:32
